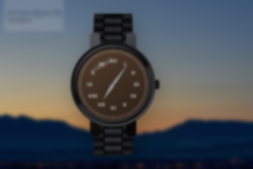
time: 7:06
